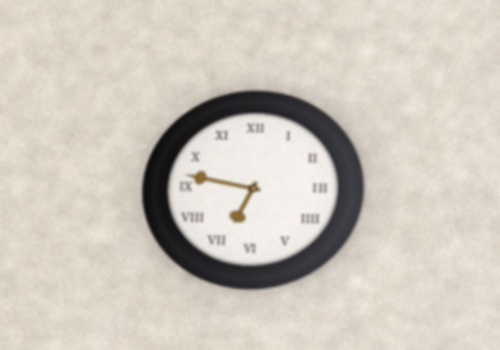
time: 6:47
